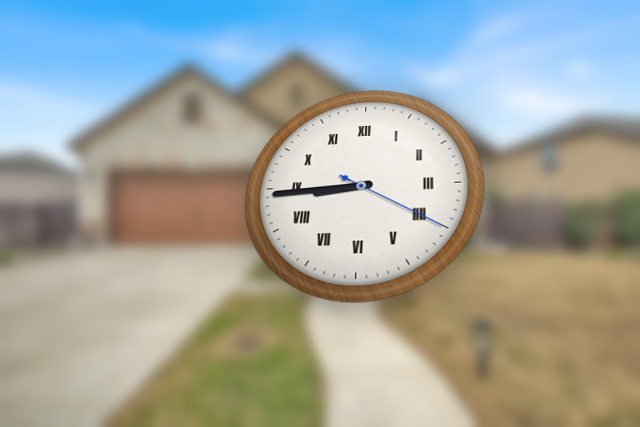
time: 8:44:20
